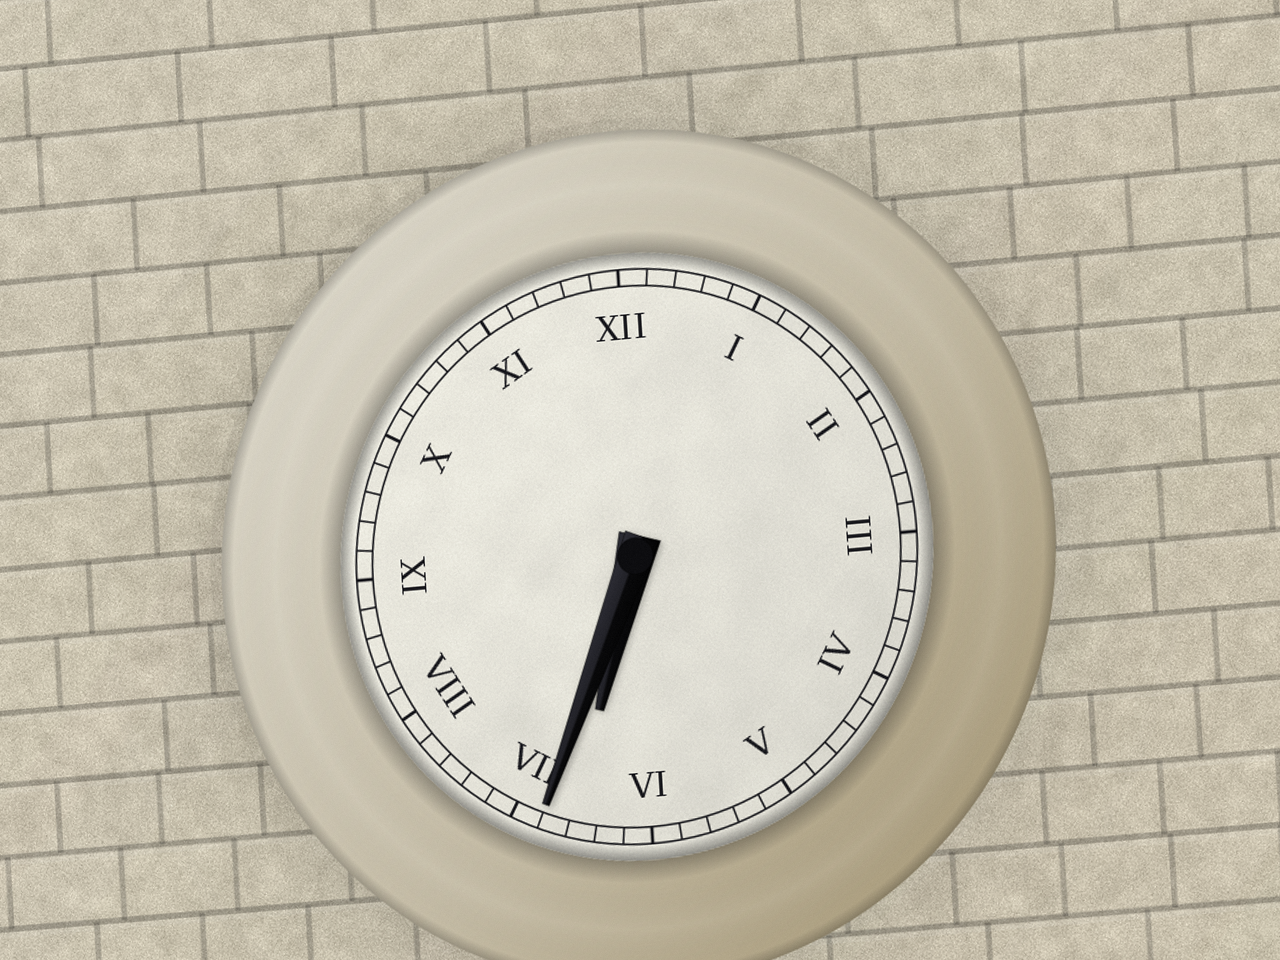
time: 6:34
